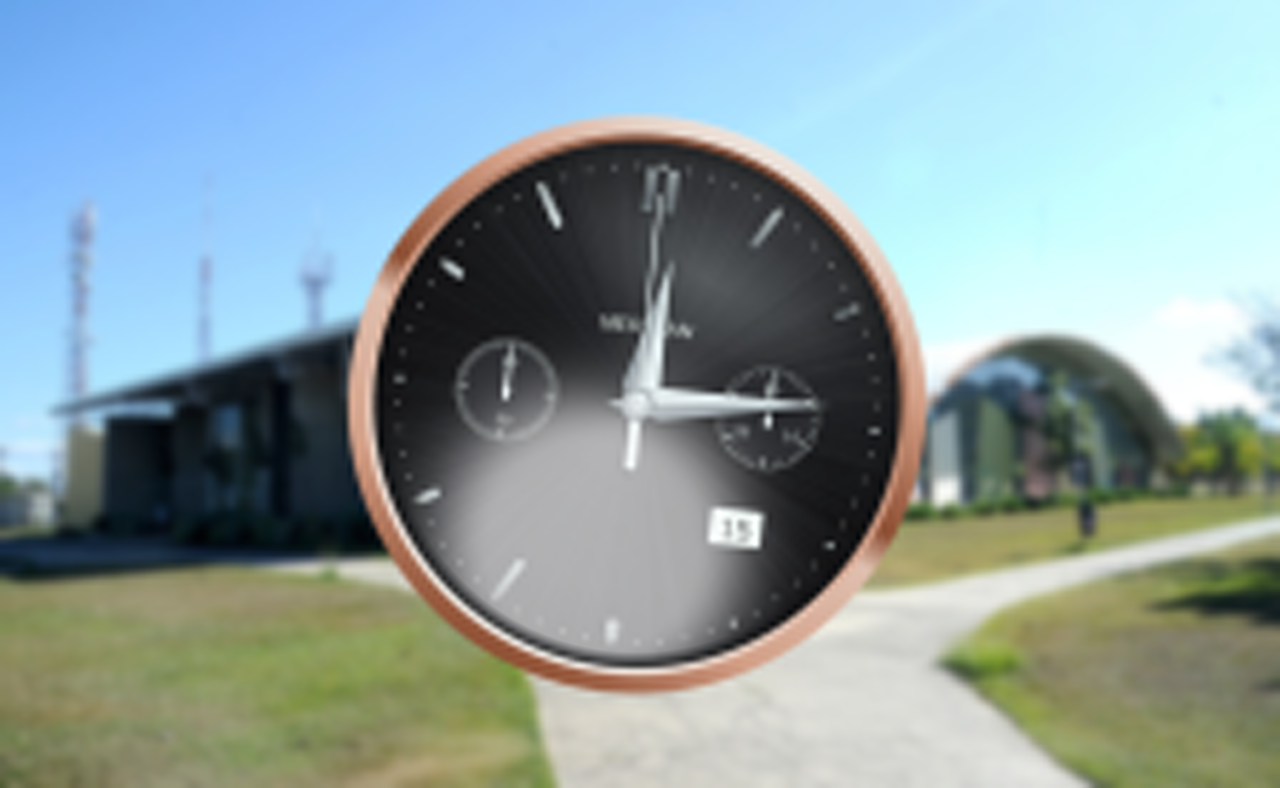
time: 12:14
